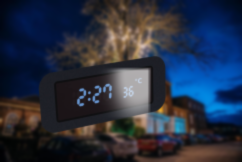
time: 2:27
